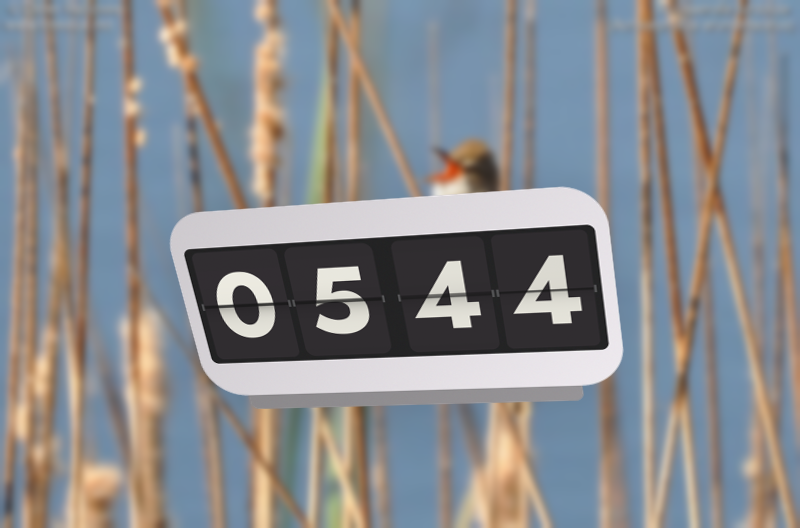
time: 5:44
